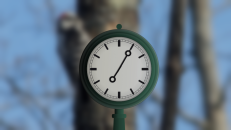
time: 7:05
